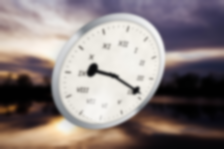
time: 9:19
